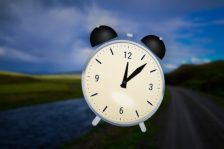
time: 12:07
